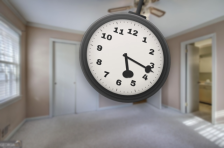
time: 5:17
